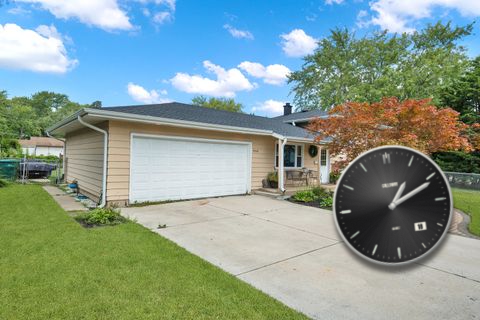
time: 1:11
